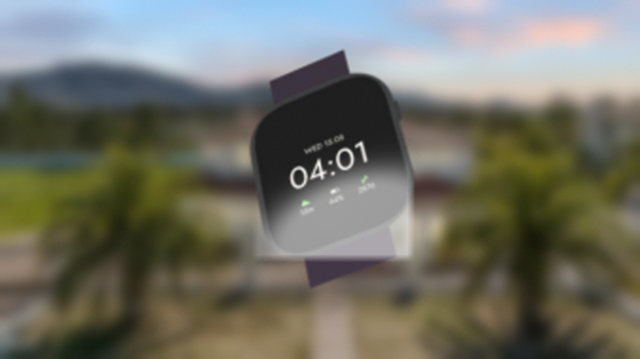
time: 4:01
